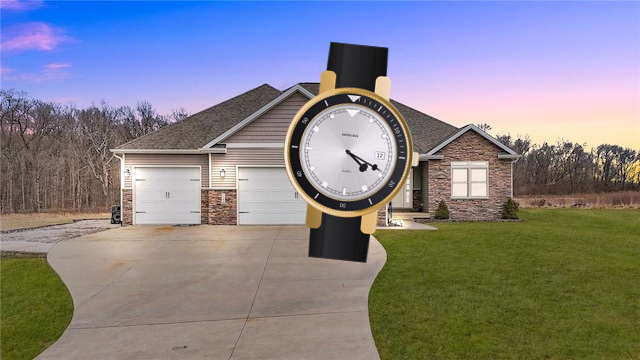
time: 4:19
